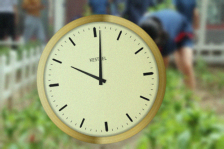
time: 10:01
